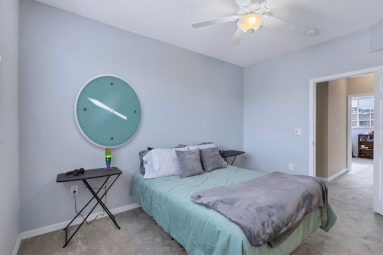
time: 3:49
